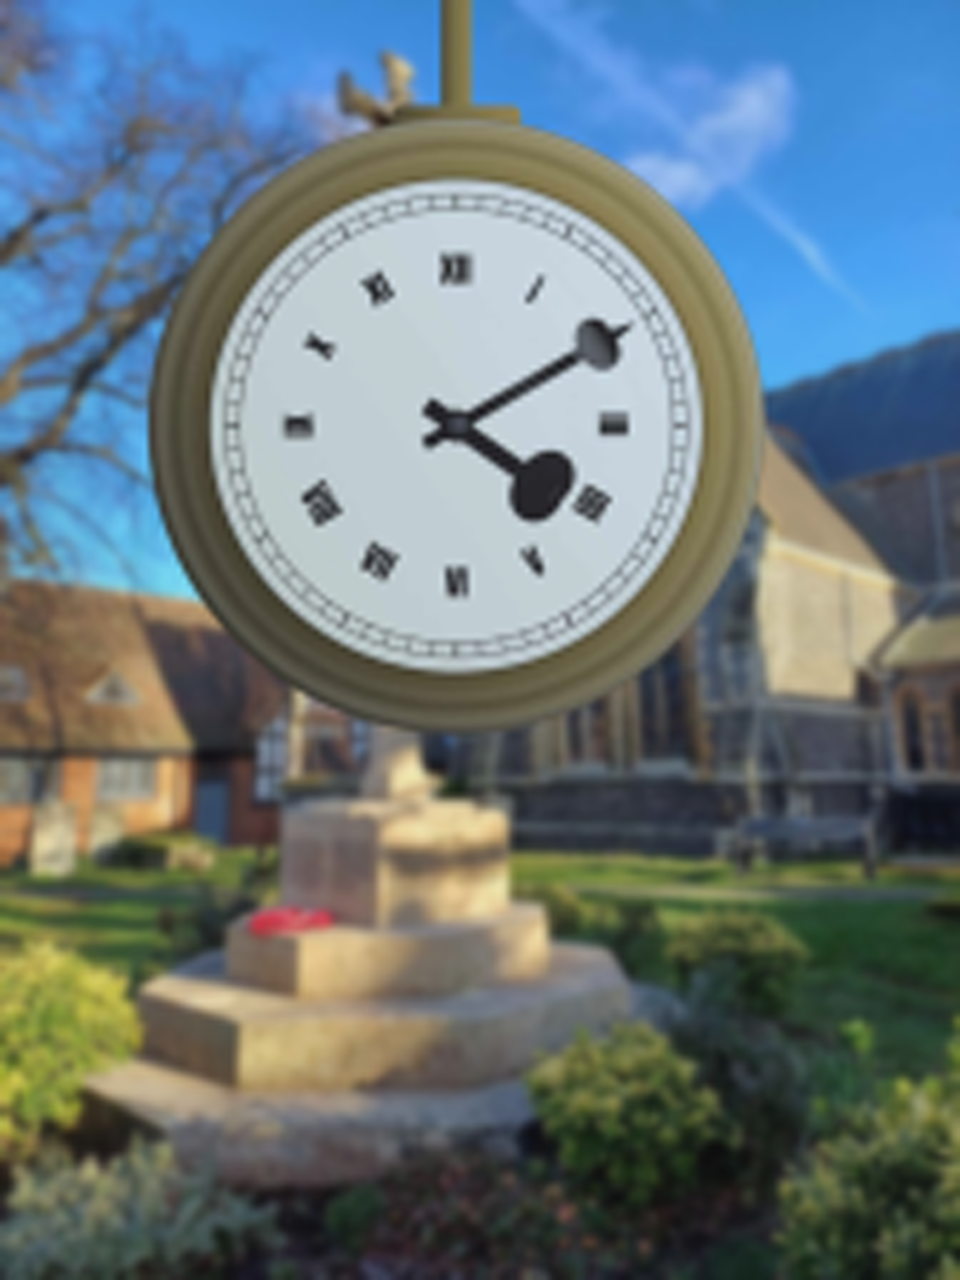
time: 4:10
